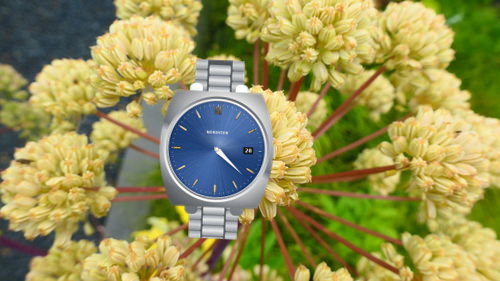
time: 4:22
